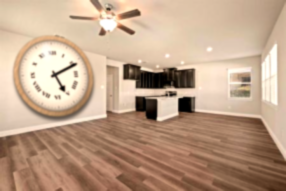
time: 5:11
